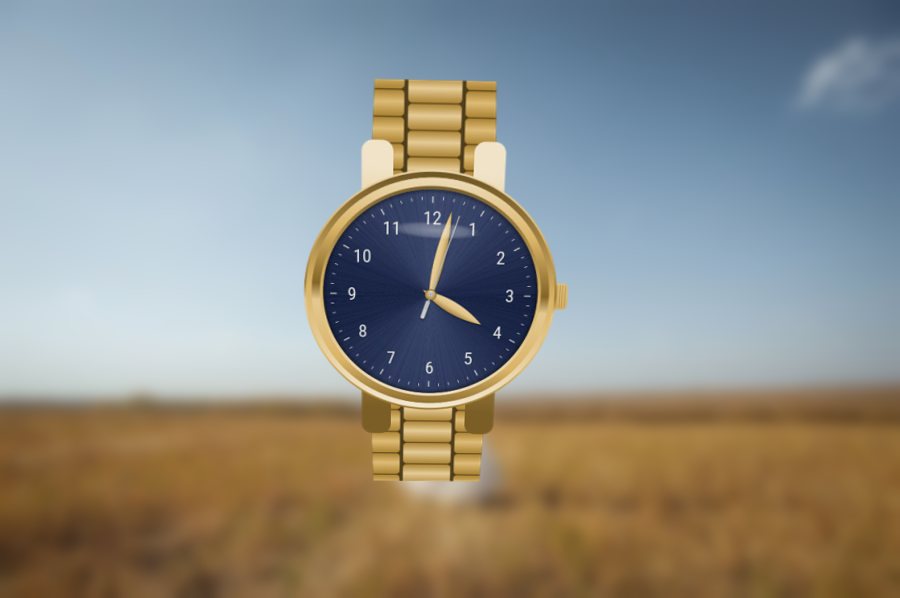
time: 4:02:03
